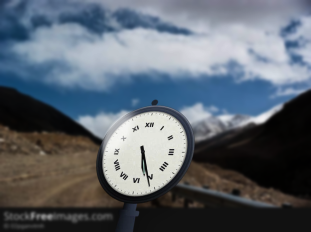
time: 5:26
